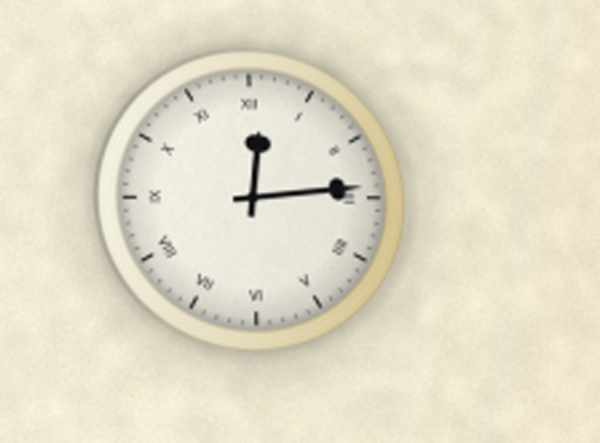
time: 12:14
